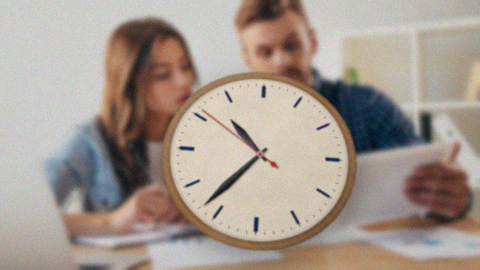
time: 10:36:51
